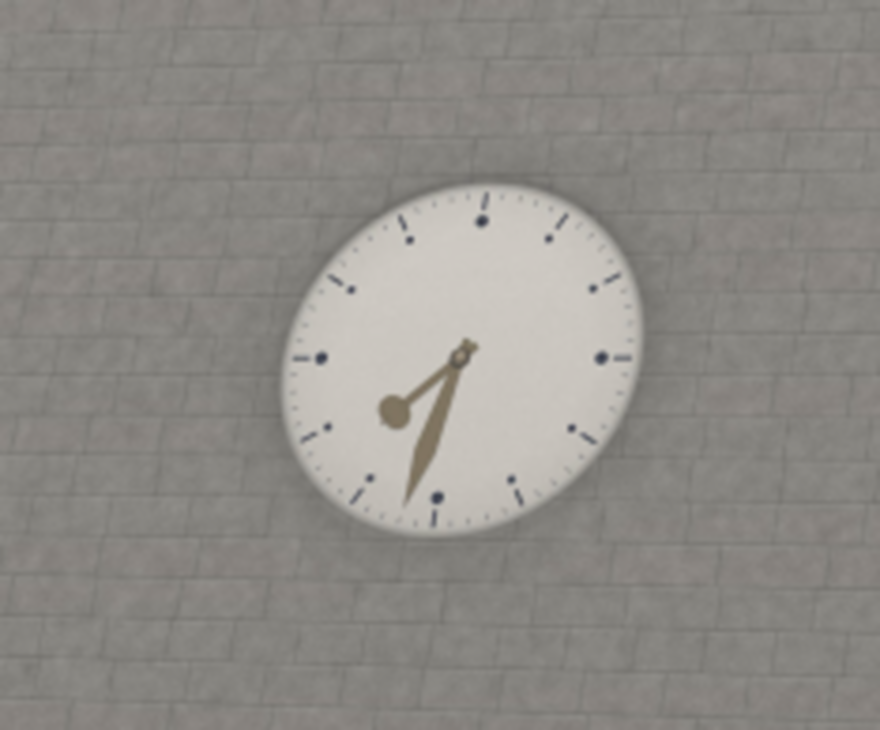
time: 7:32
